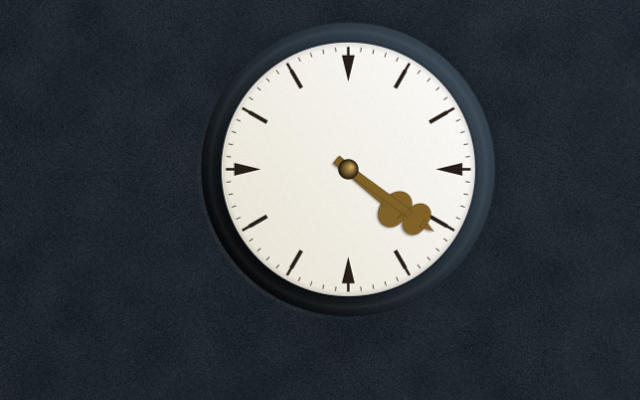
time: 4:21
